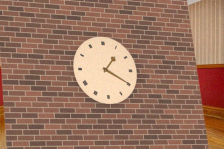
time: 1:20
